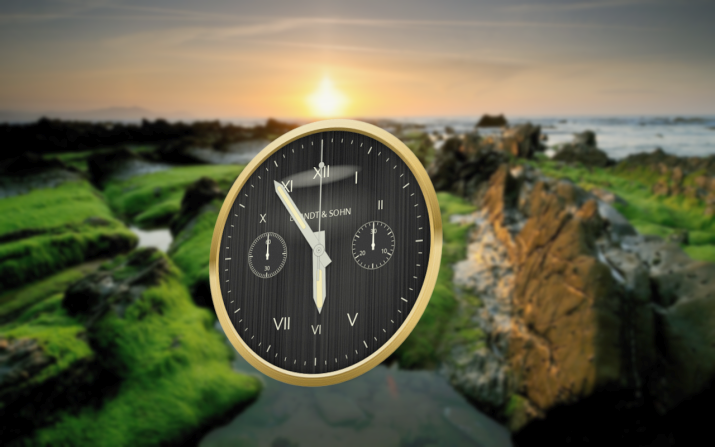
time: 5:54
